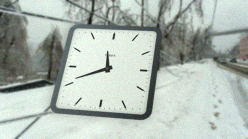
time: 11:41
